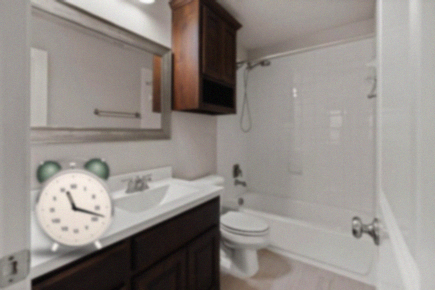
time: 11:18
